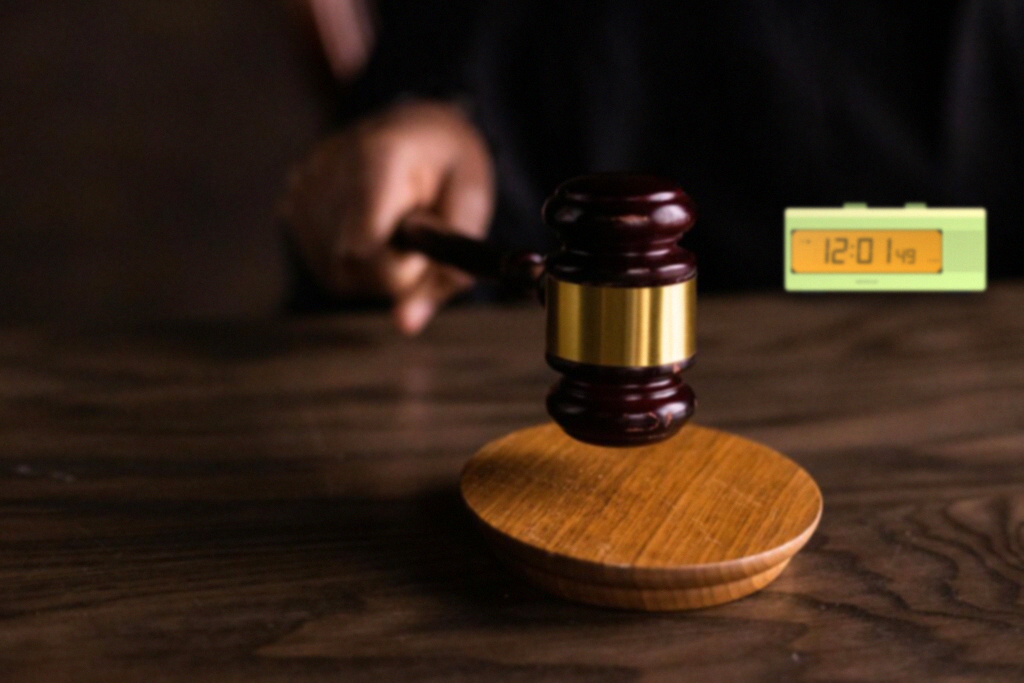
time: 12:01
